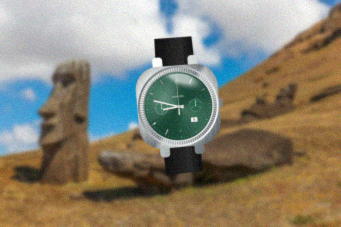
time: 8:48
